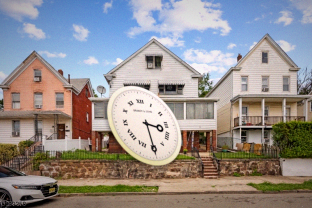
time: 3:30
